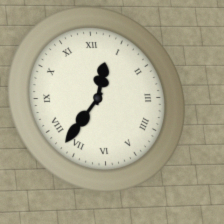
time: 12:37
